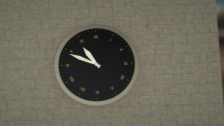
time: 10:49
